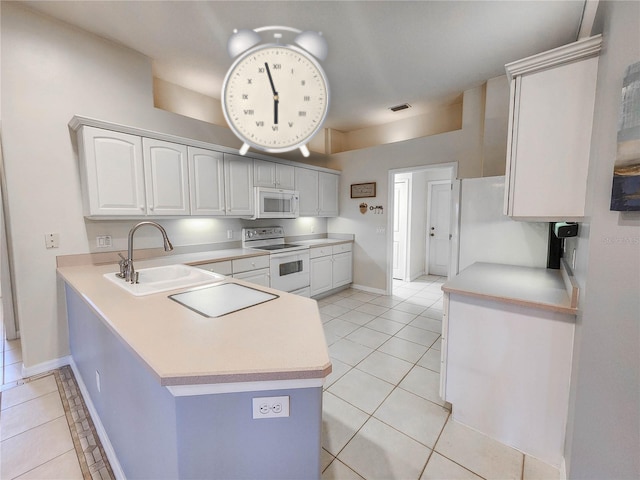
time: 5:57
